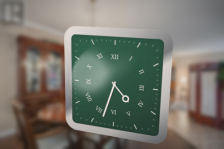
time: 4:33
